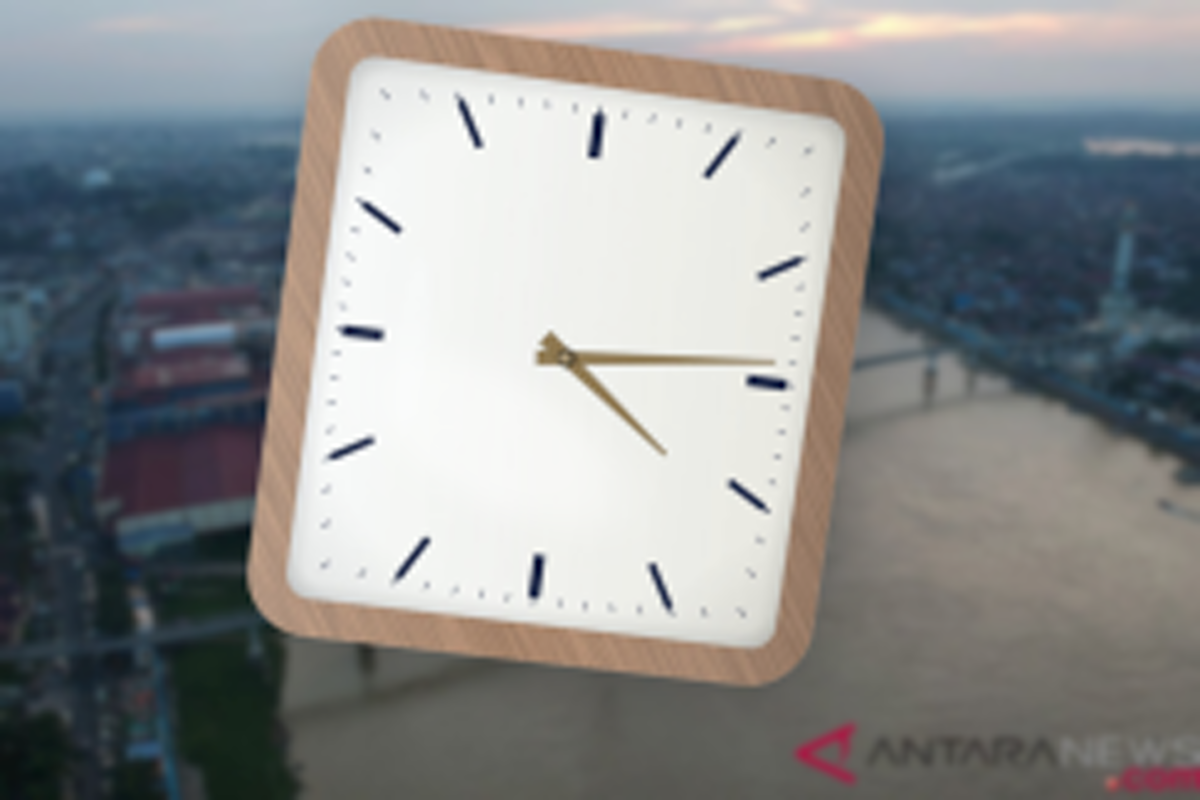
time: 4:14
